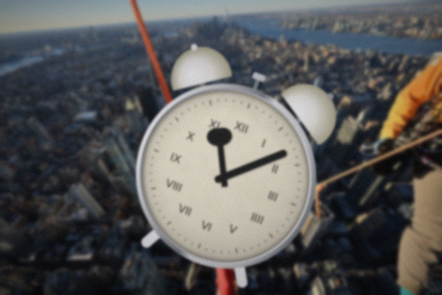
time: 11:08
